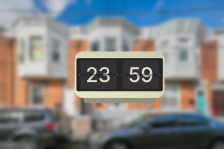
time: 23:59
